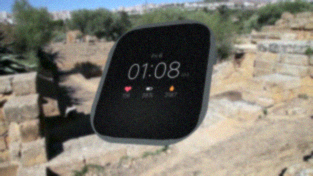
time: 1:08
